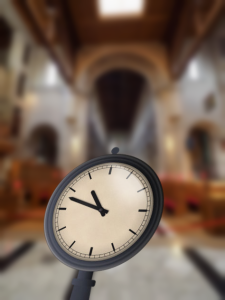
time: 10:48
